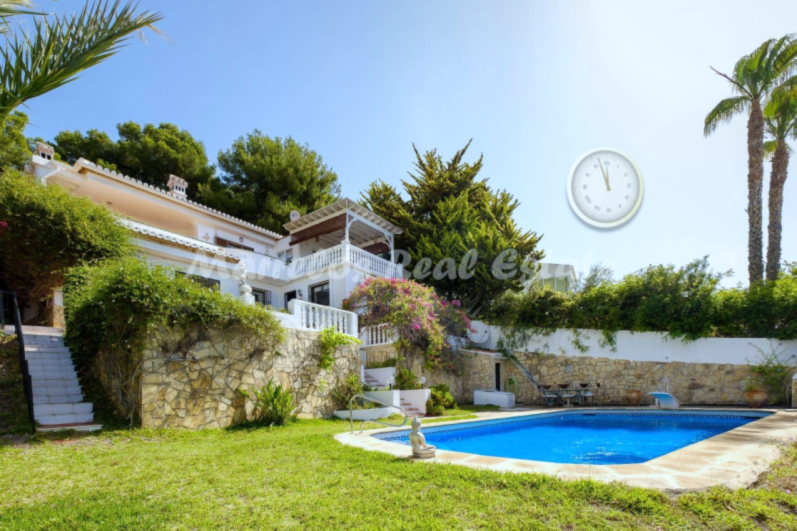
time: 11:57
